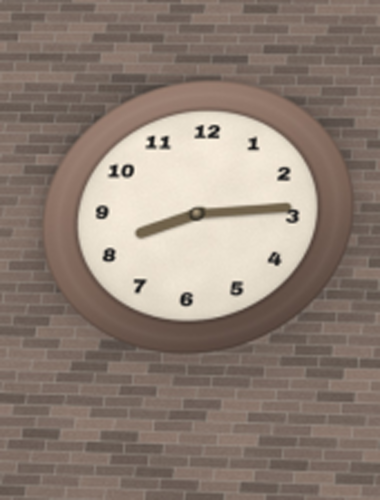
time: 8:14
